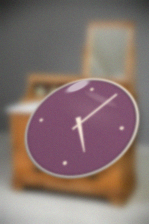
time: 5:06
